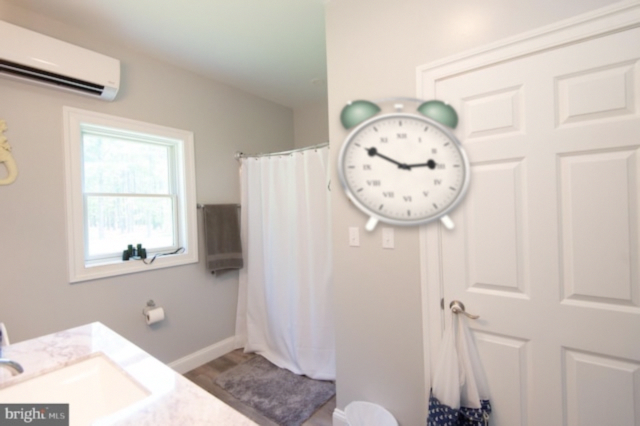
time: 2:50
